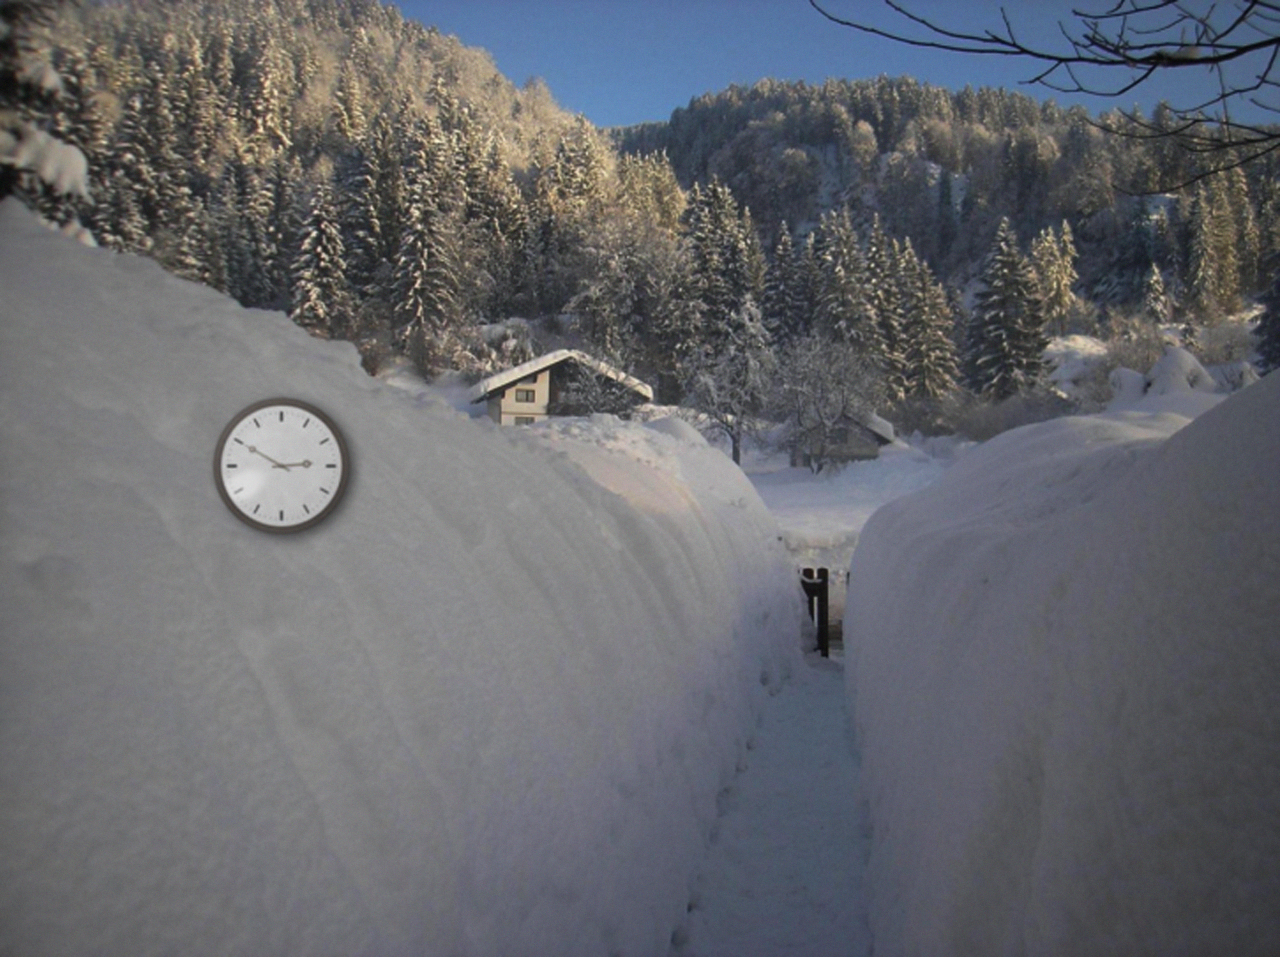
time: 2:50
